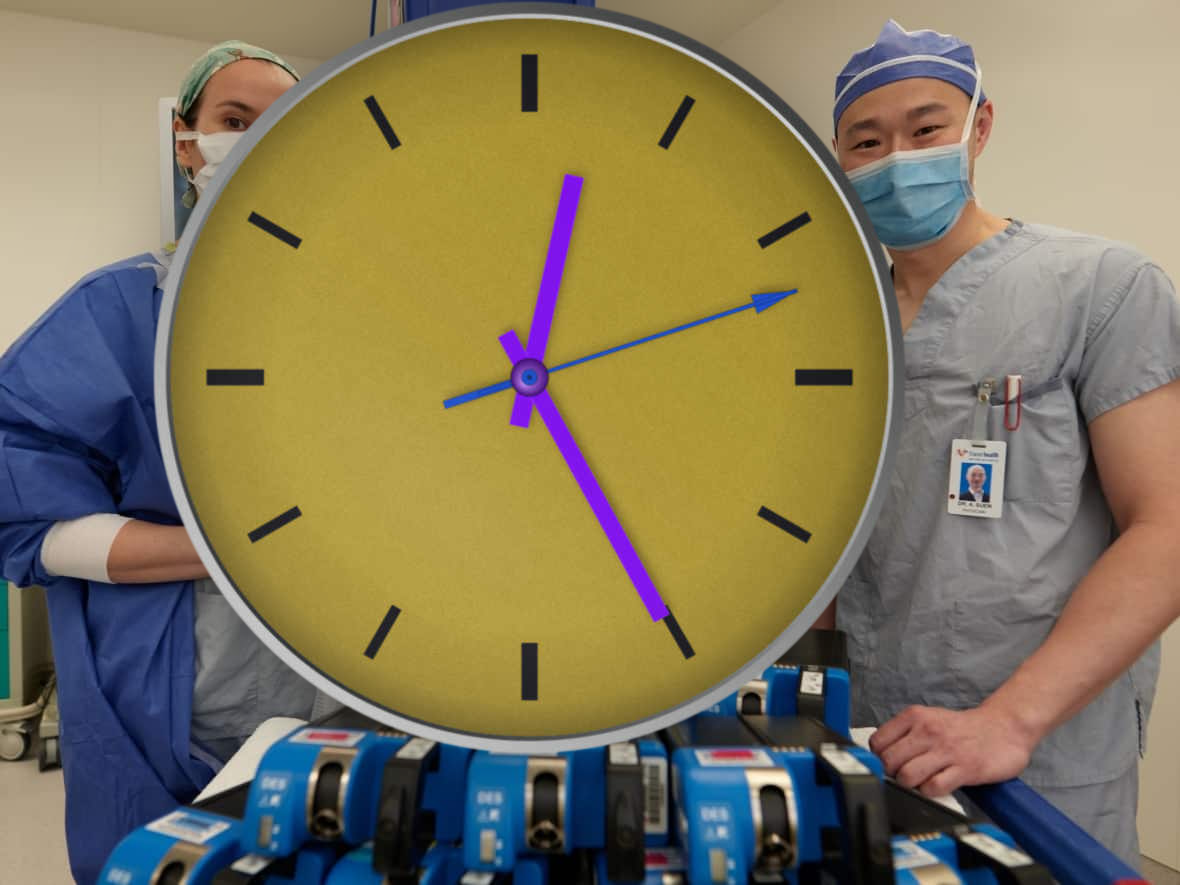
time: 12:25:12
